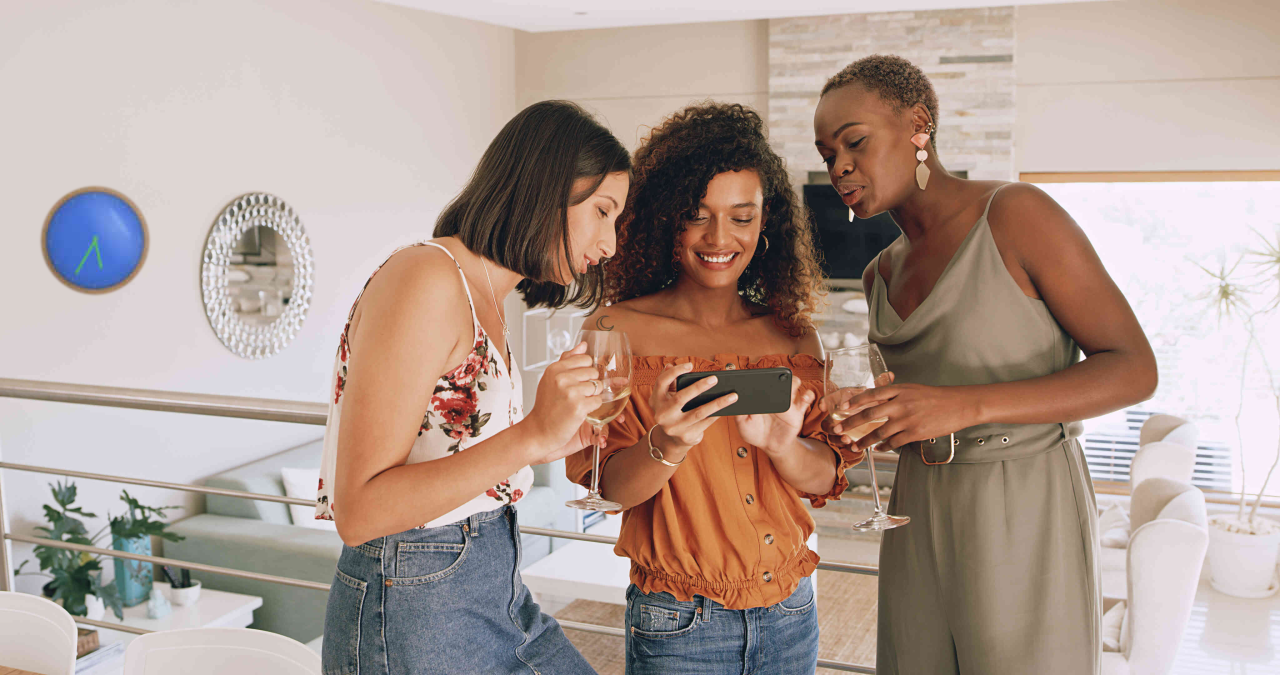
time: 5:35
